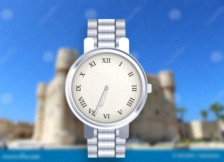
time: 6:34
